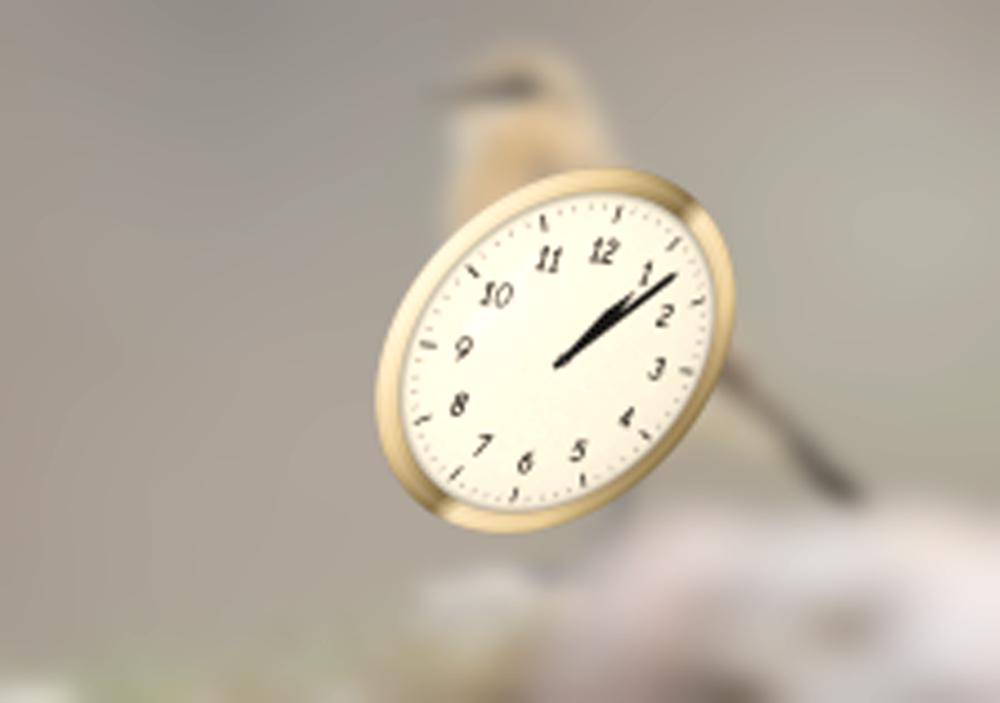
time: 1:07
